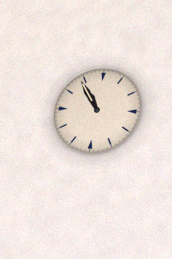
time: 10:54
